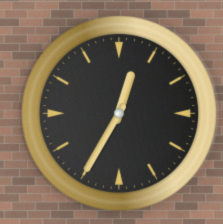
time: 12:35
